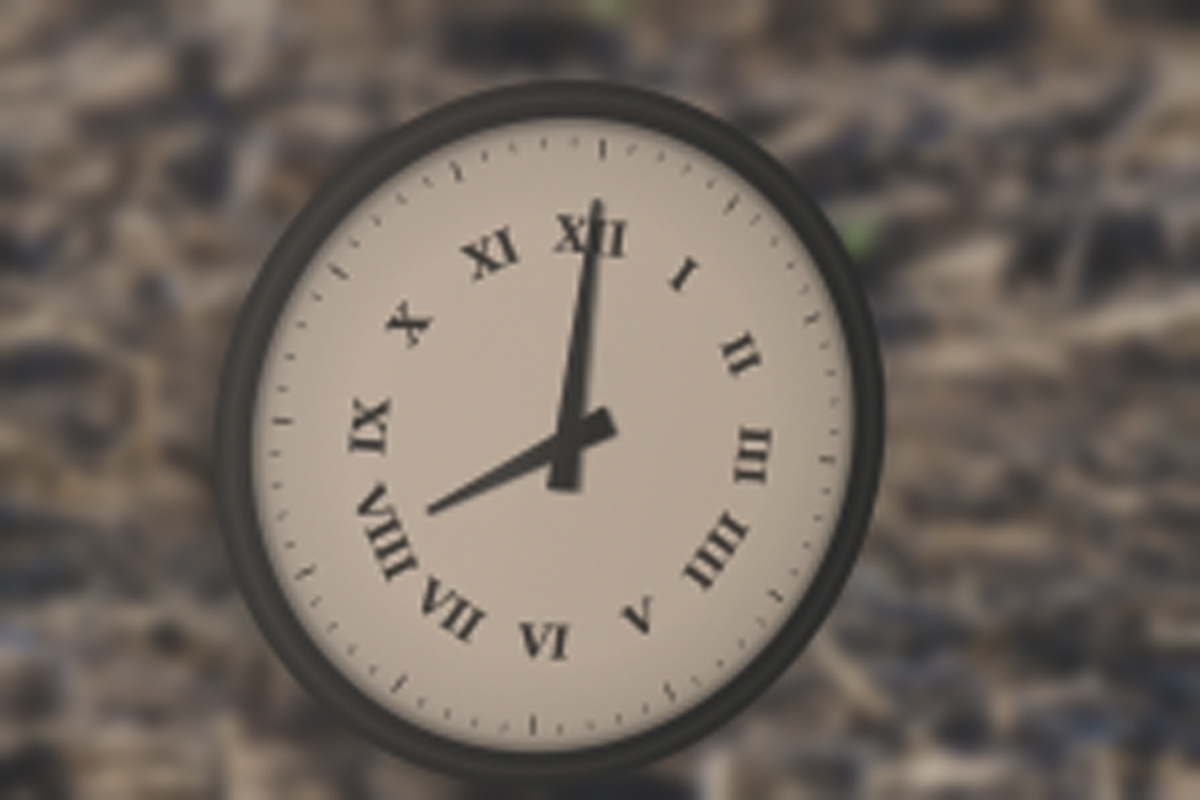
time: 8:00
